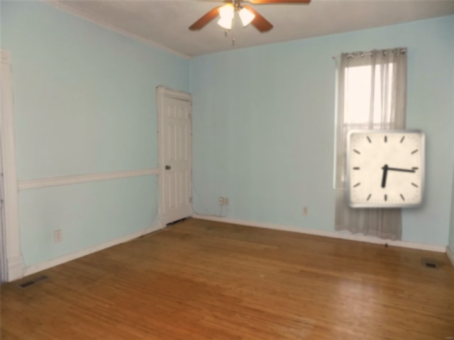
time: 6:16
